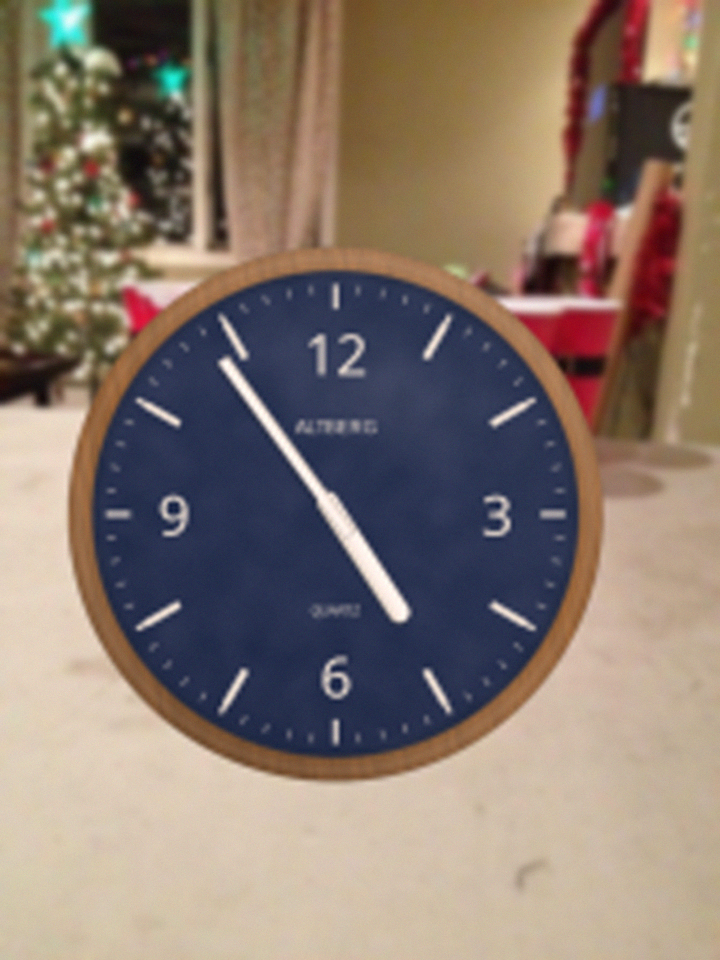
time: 4:54
